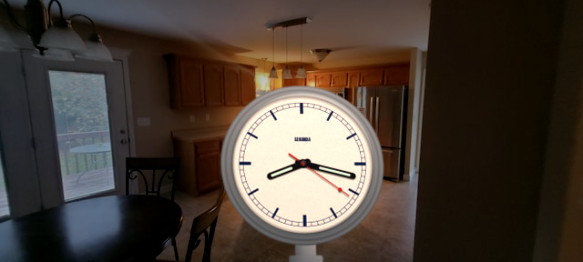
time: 8:17:21
